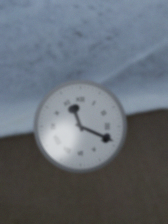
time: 11:19
